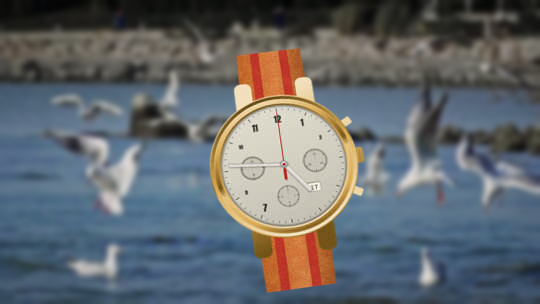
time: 4:46
